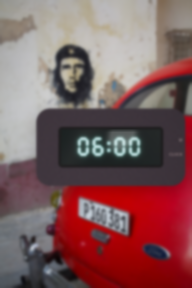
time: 6:00
